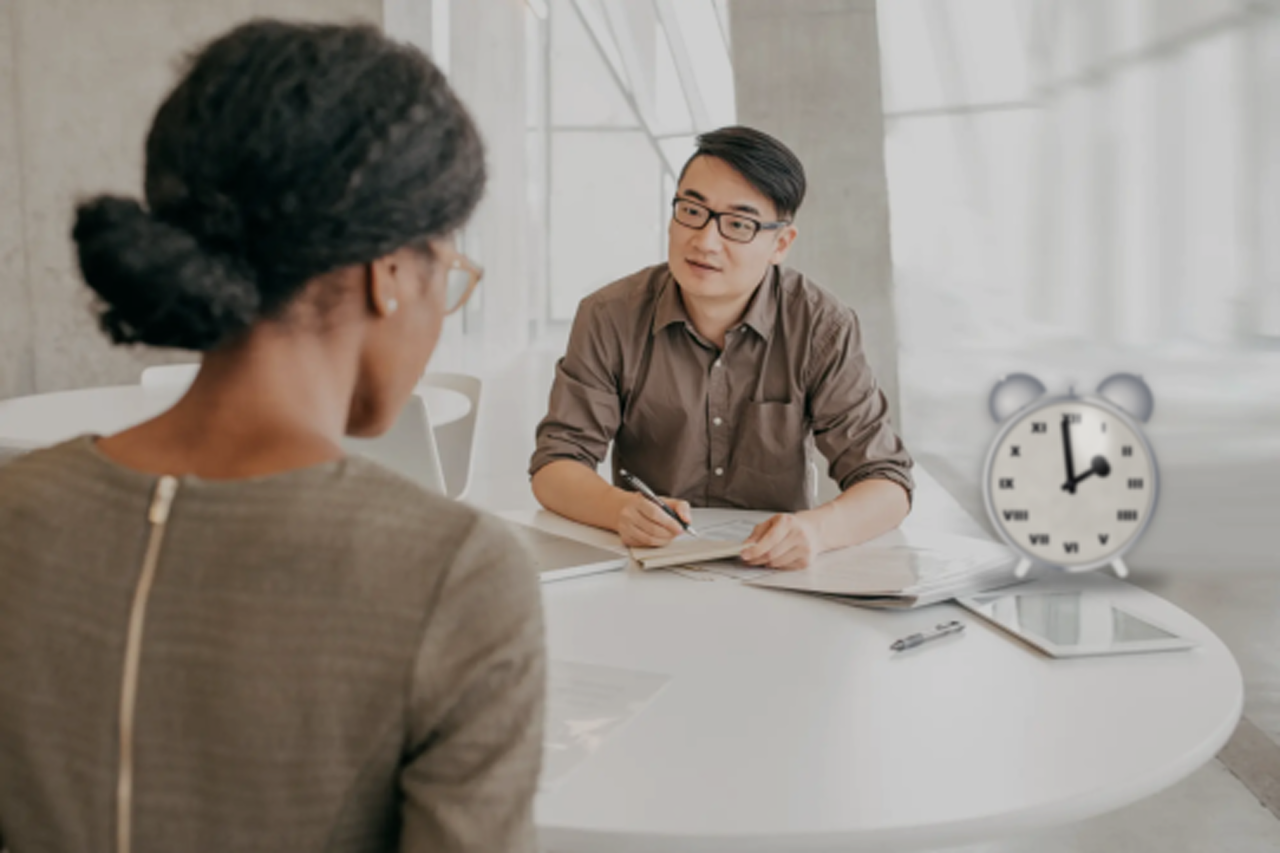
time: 1:59
